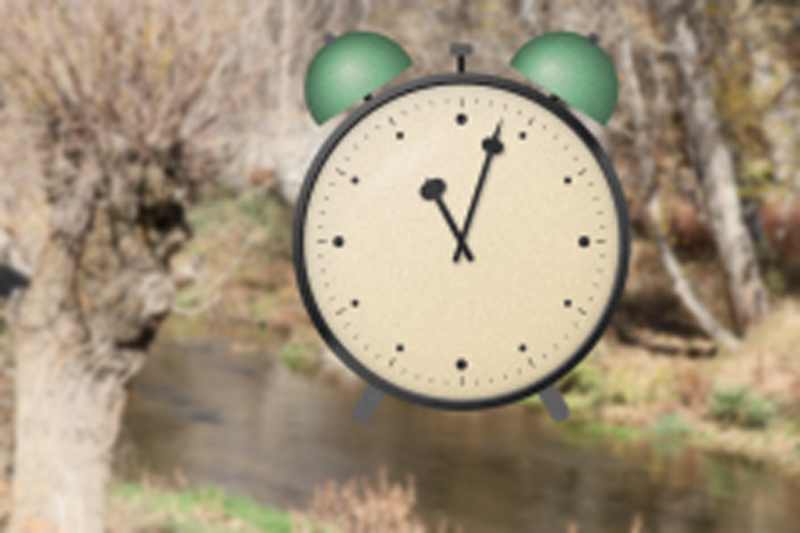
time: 11:03
